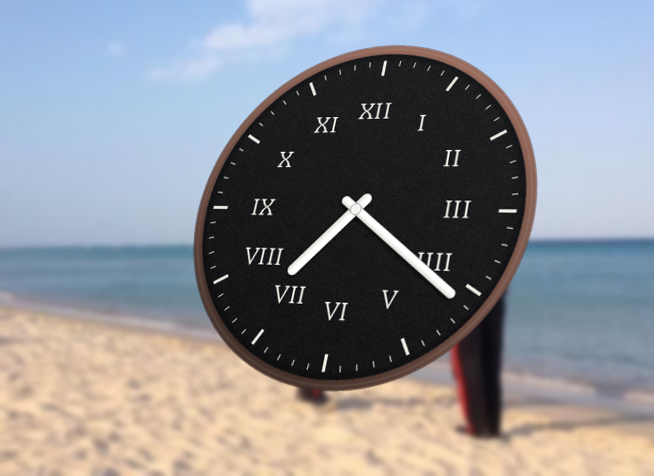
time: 7:21
